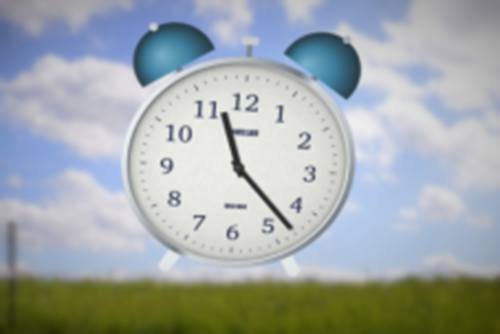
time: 11:23
